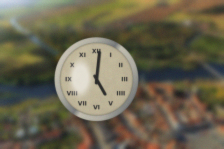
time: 5:01
